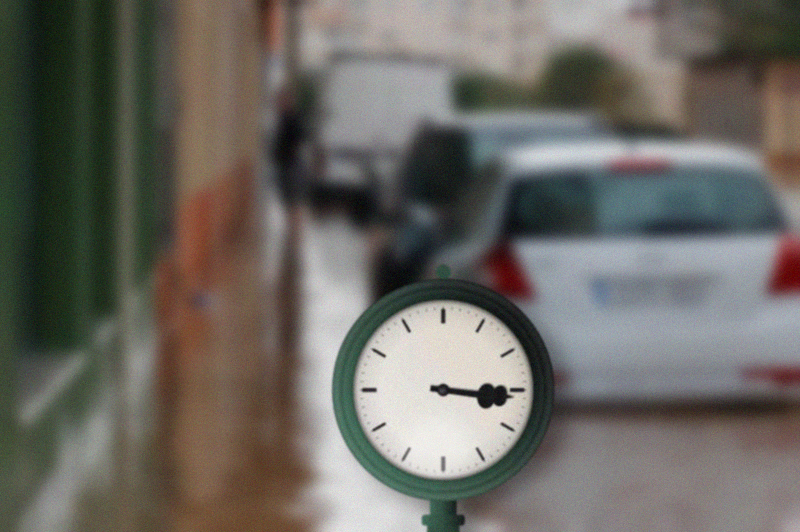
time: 3:16
